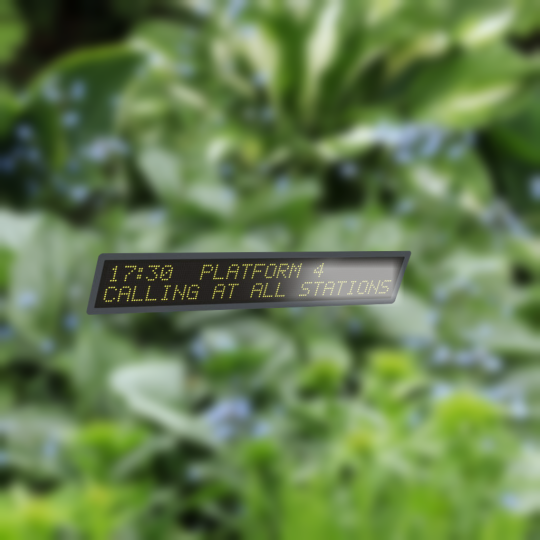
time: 17:30
